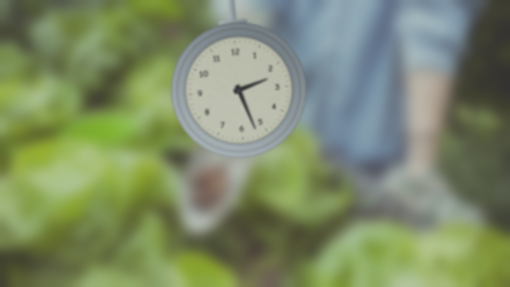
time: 2:27
